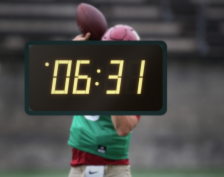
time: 6:31
